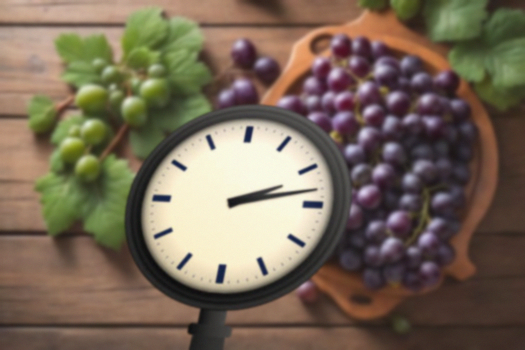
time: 2:13
